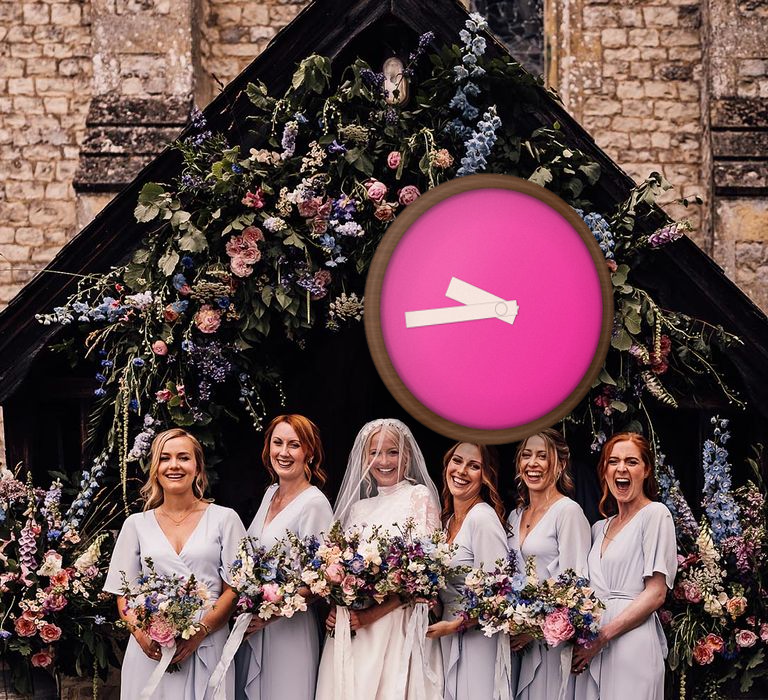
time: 9:44
